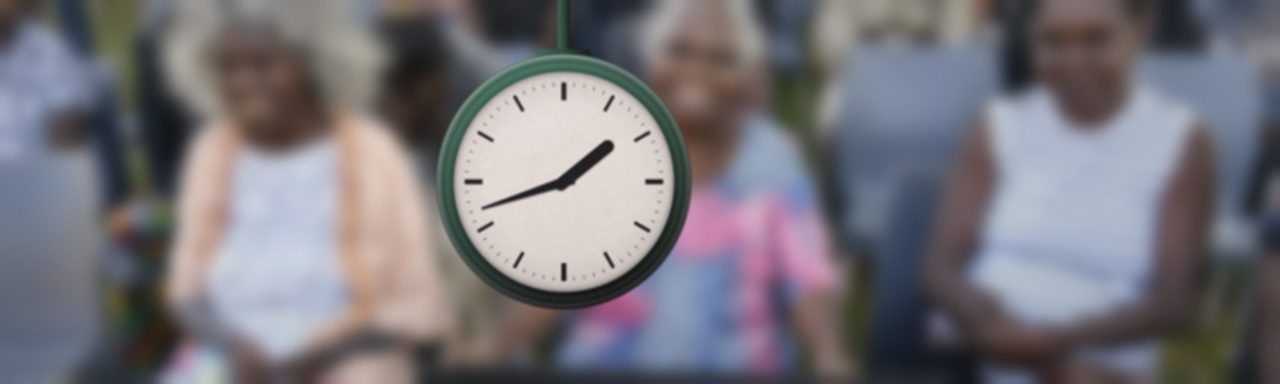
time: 1:42
